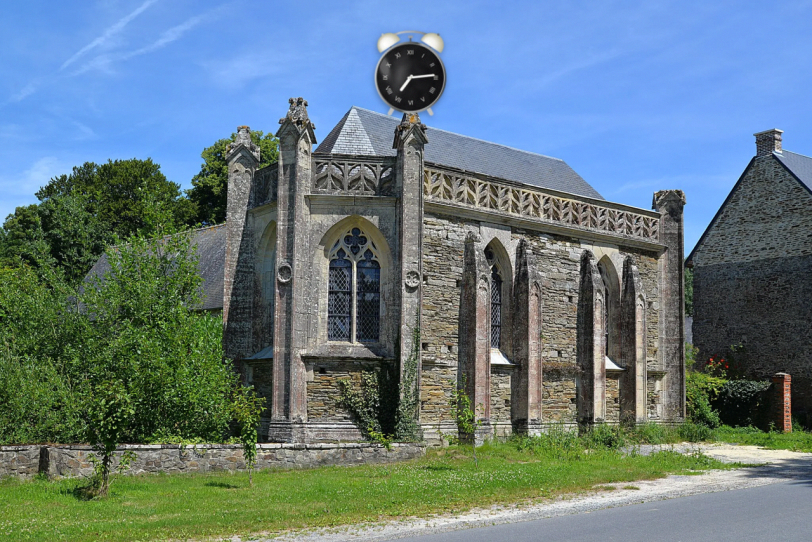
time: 7:14
